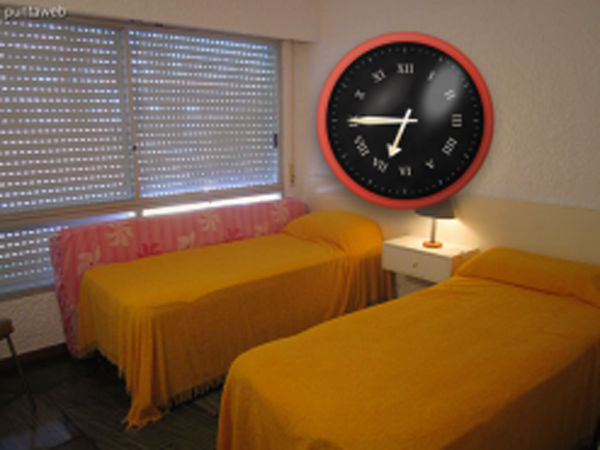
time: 6:45
